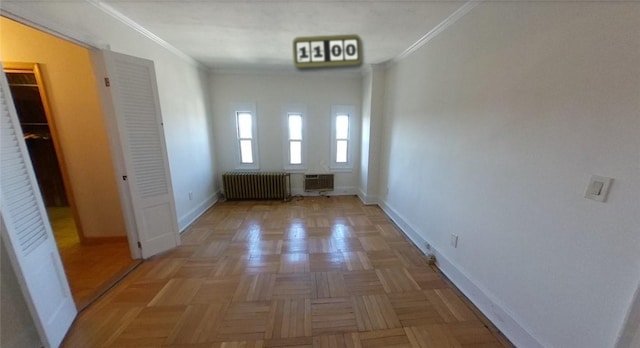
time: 11:00
